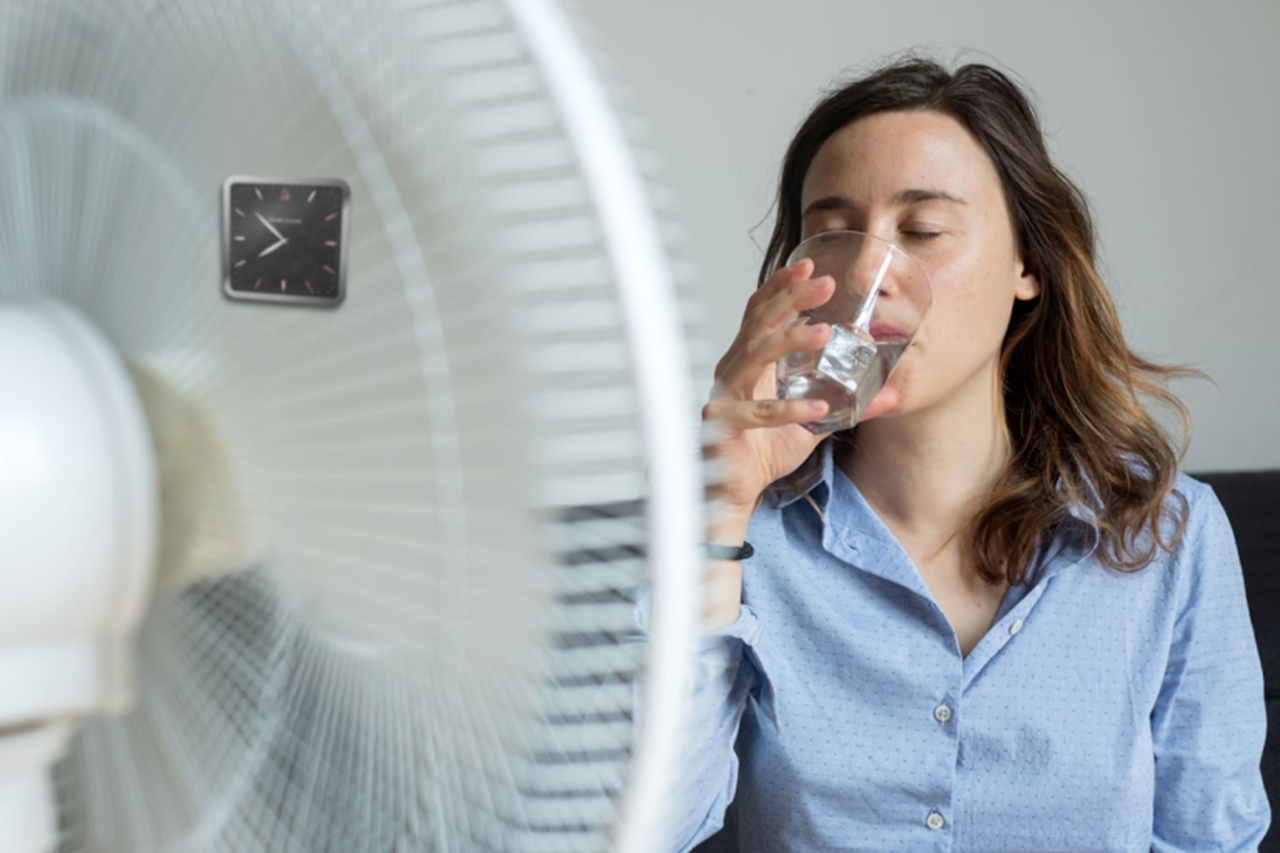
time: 7:52
